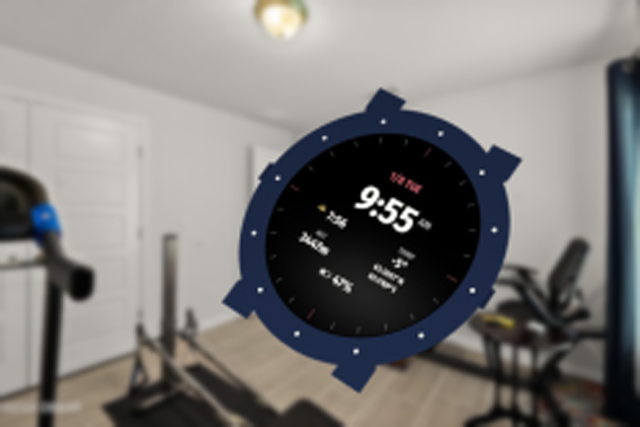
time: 9:55
